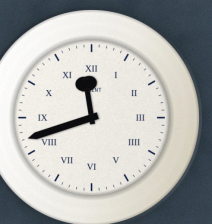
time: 11:42
